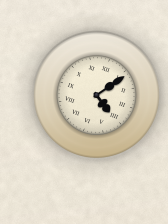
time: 4:06
